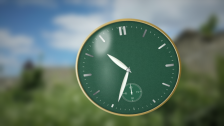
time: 10:34
